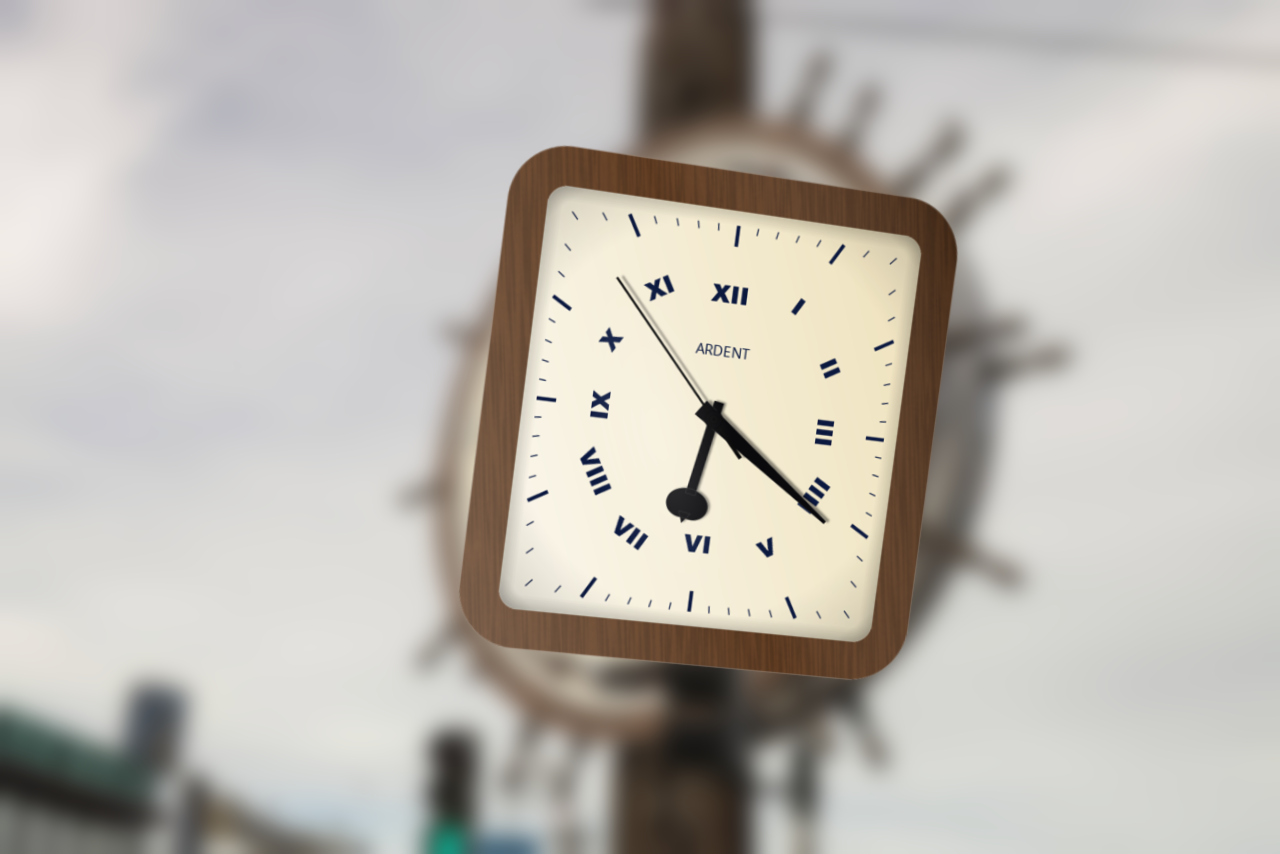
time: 6:20:53
